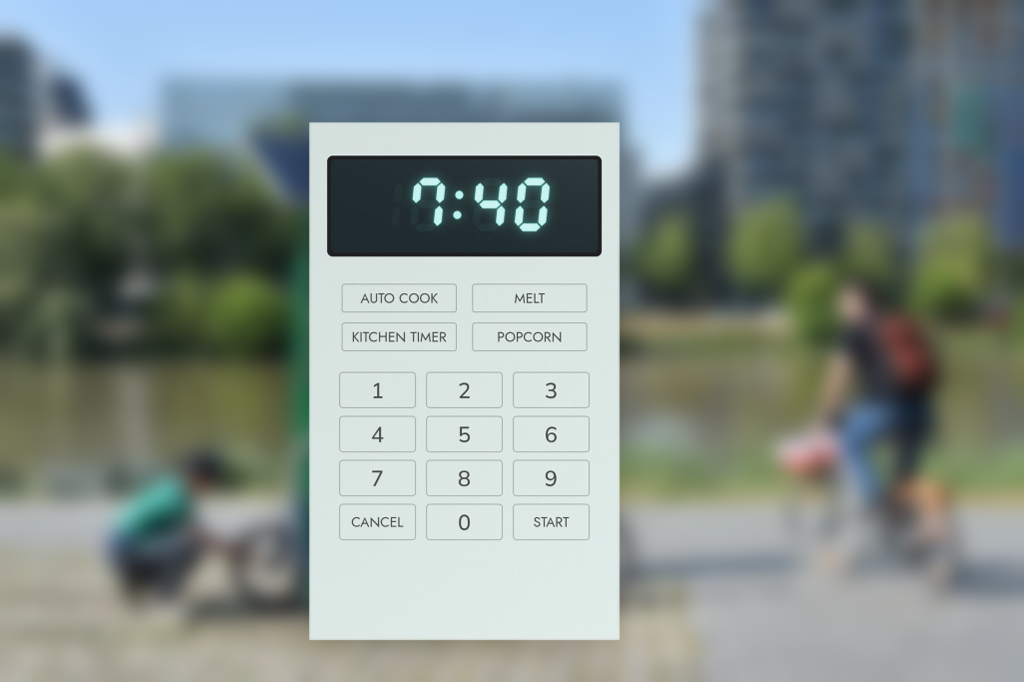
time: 7:40
